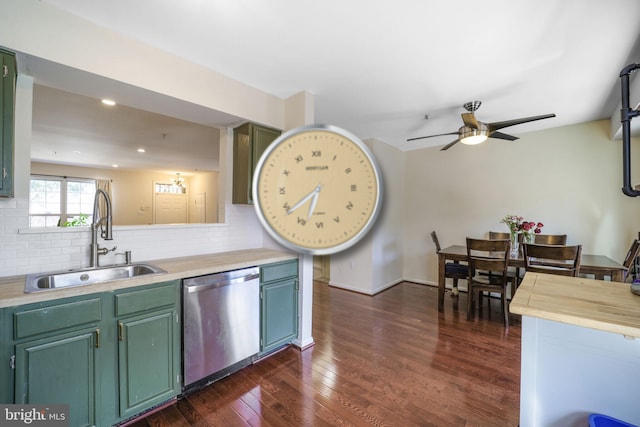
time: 6:39
